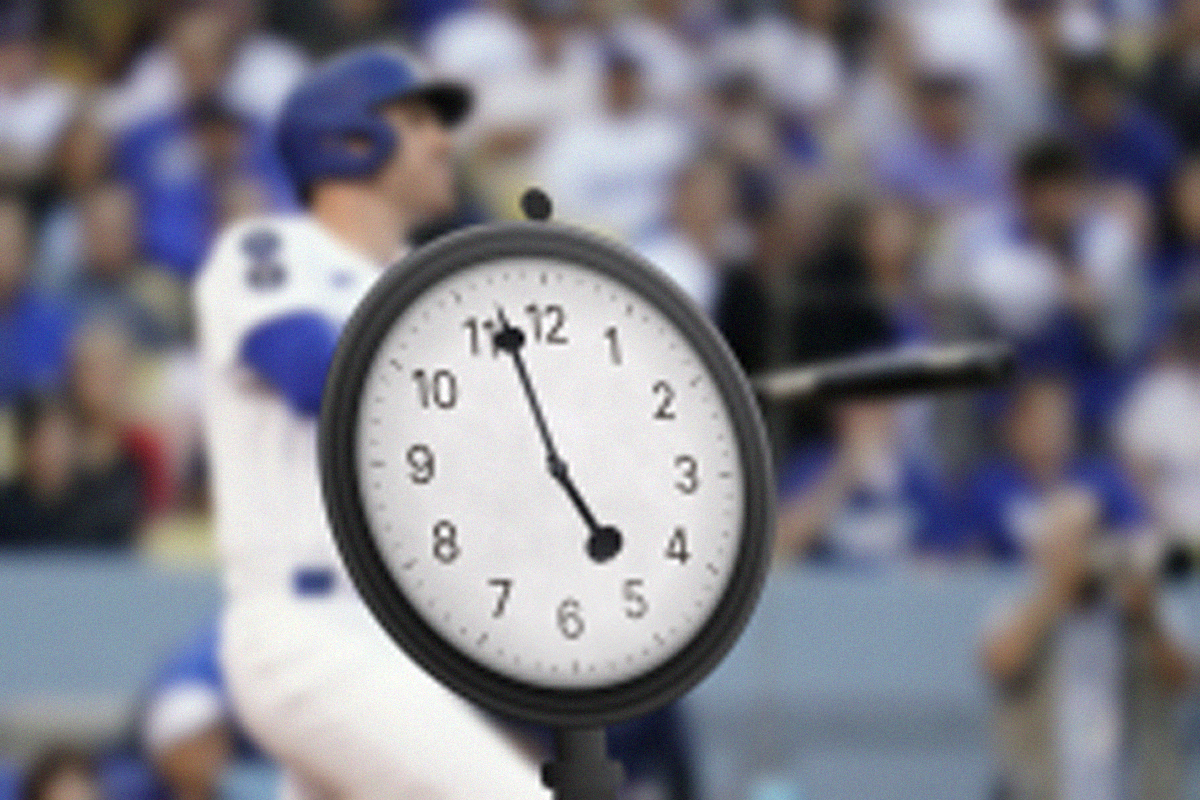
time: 4:57
